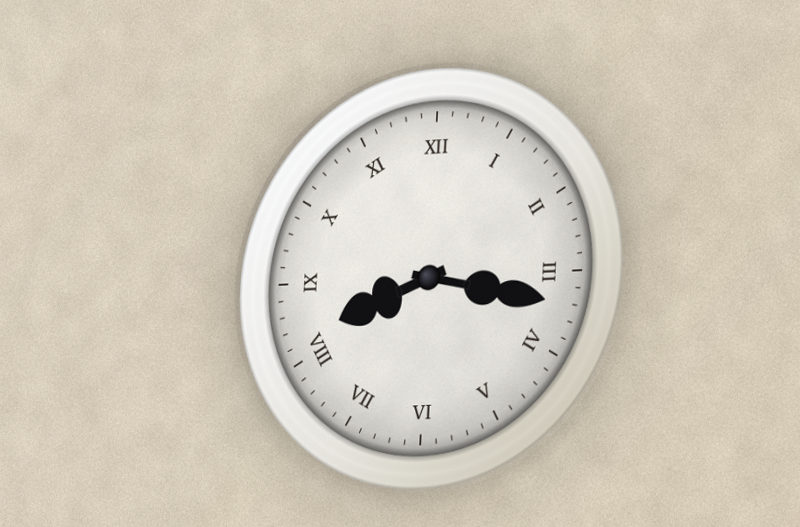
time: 8:17
